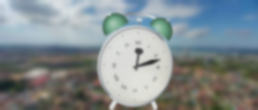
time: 12:12
